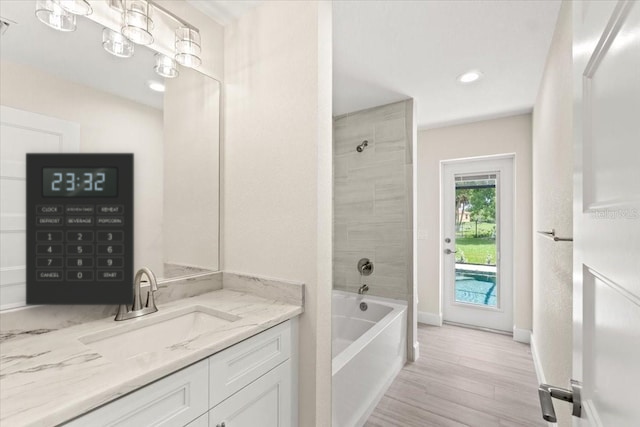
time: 23:32
